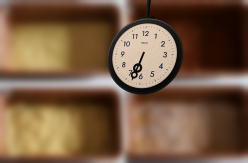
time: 6:33
